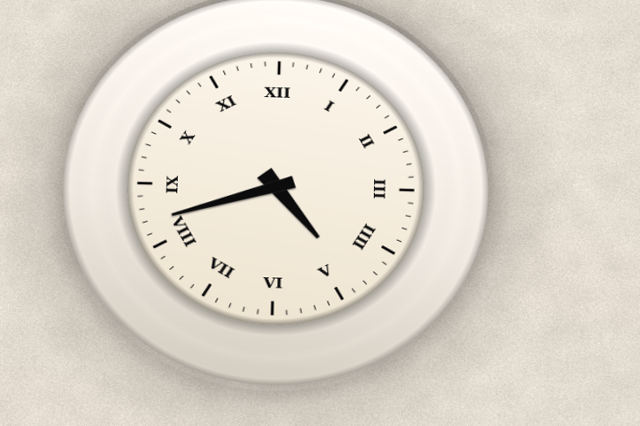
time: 4:42
